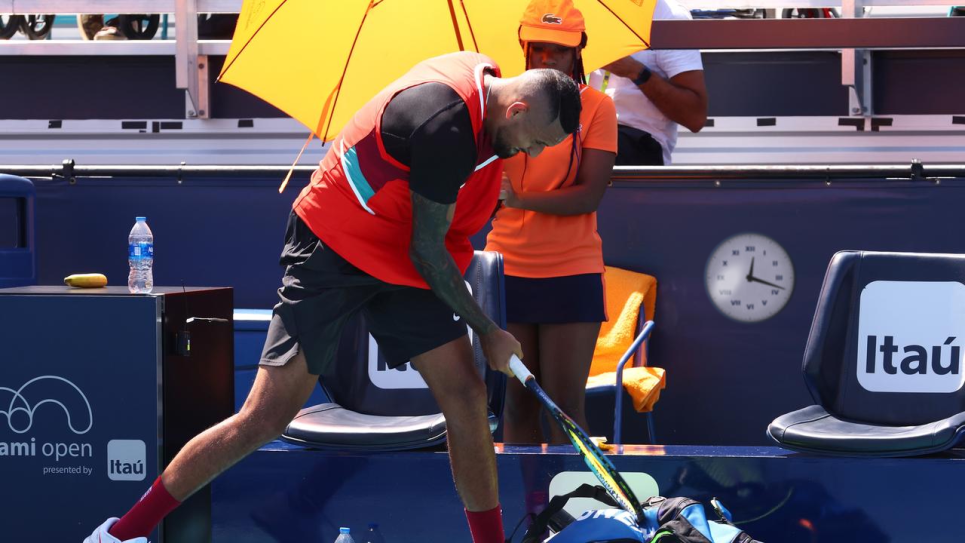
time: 12:18
